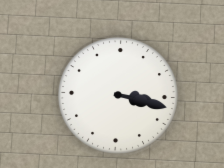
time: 3:17
